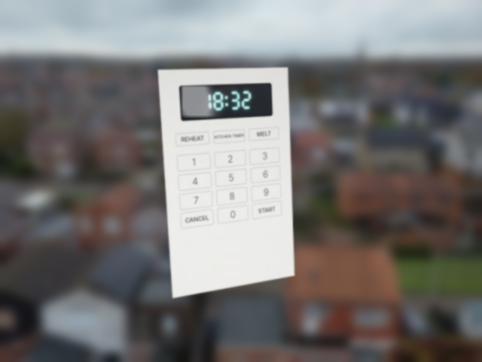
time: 18:32
